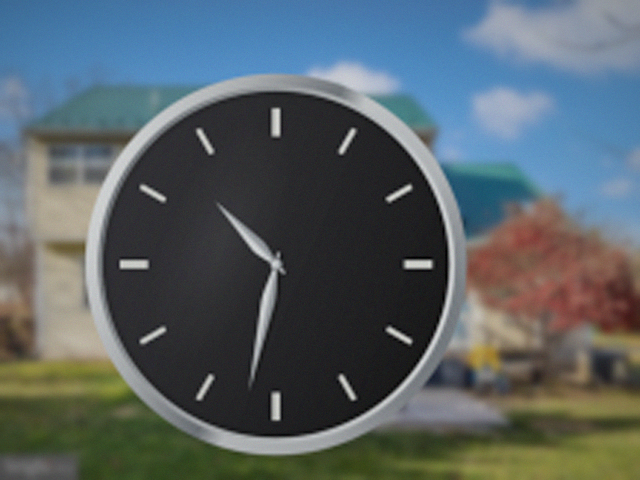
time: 10:32
